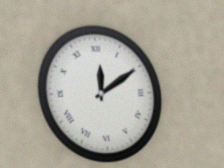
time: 12:10
